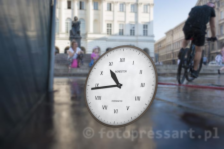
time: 10:44
